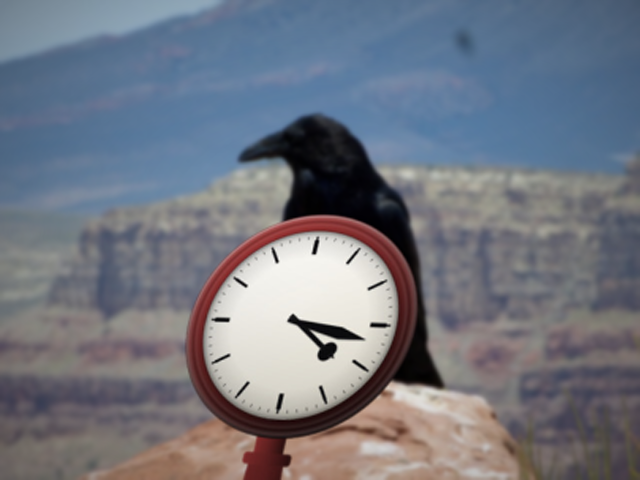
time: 4:17
